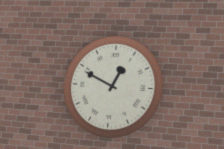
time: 12:49
